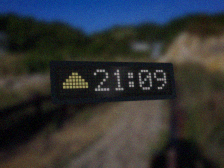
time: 21:09
